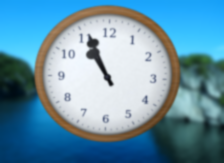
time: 10:56
